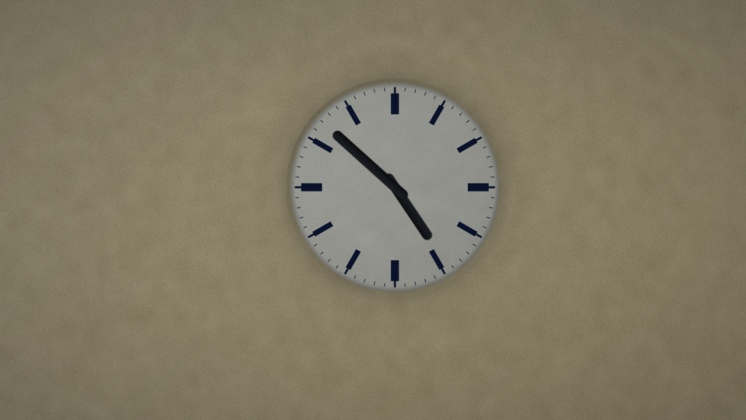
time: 4:52
